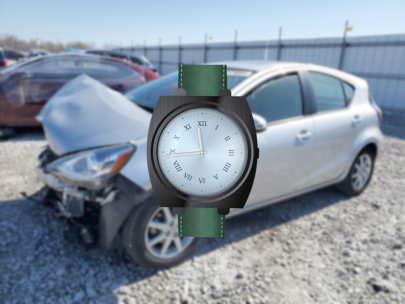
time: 11:44
